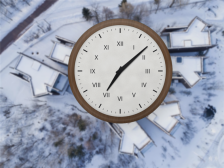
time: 7:08
